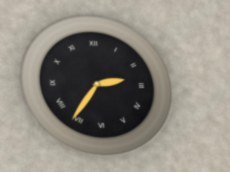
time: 2:36
